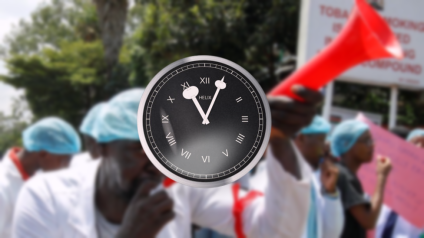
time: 11:04
